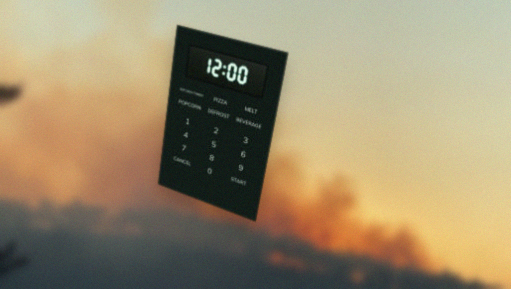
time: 12:00
